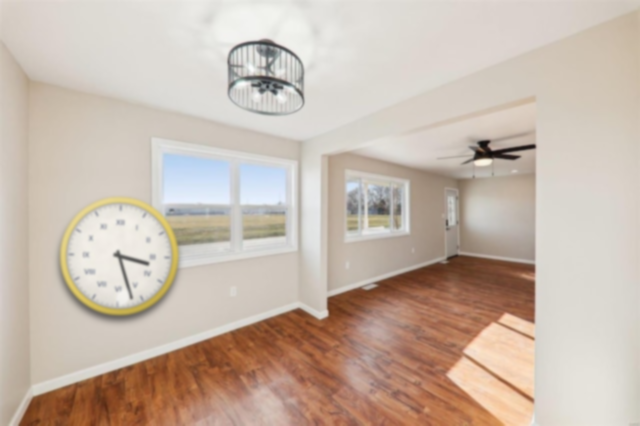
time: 3:27
